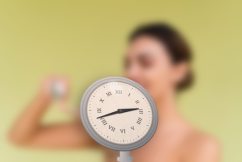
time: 2:42
